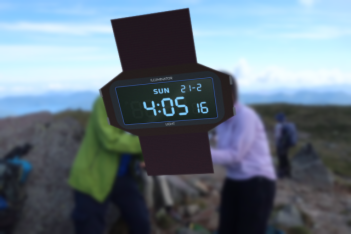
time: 4:05:16
